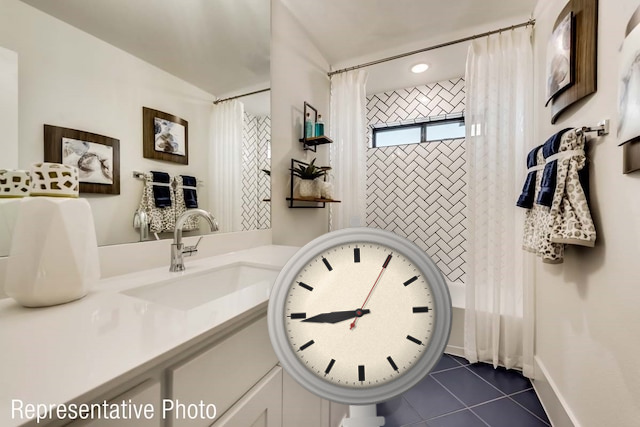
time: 8:44:05
